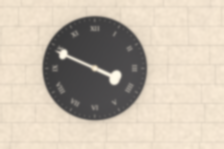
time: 3:49
